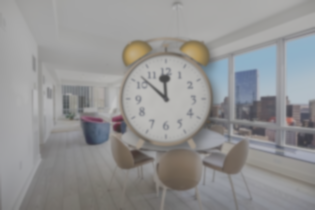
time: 11:52
